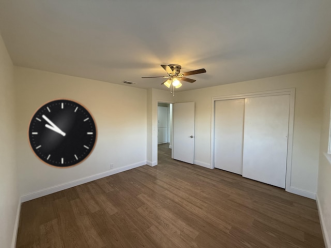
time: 9:52
